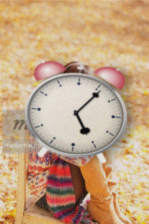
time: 5:06
